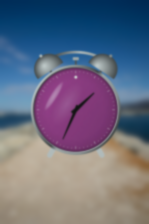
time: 1:34
